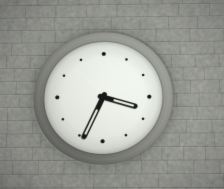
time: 3:34
